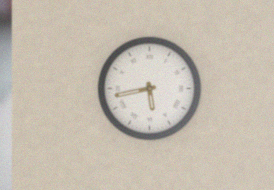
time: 5:43
